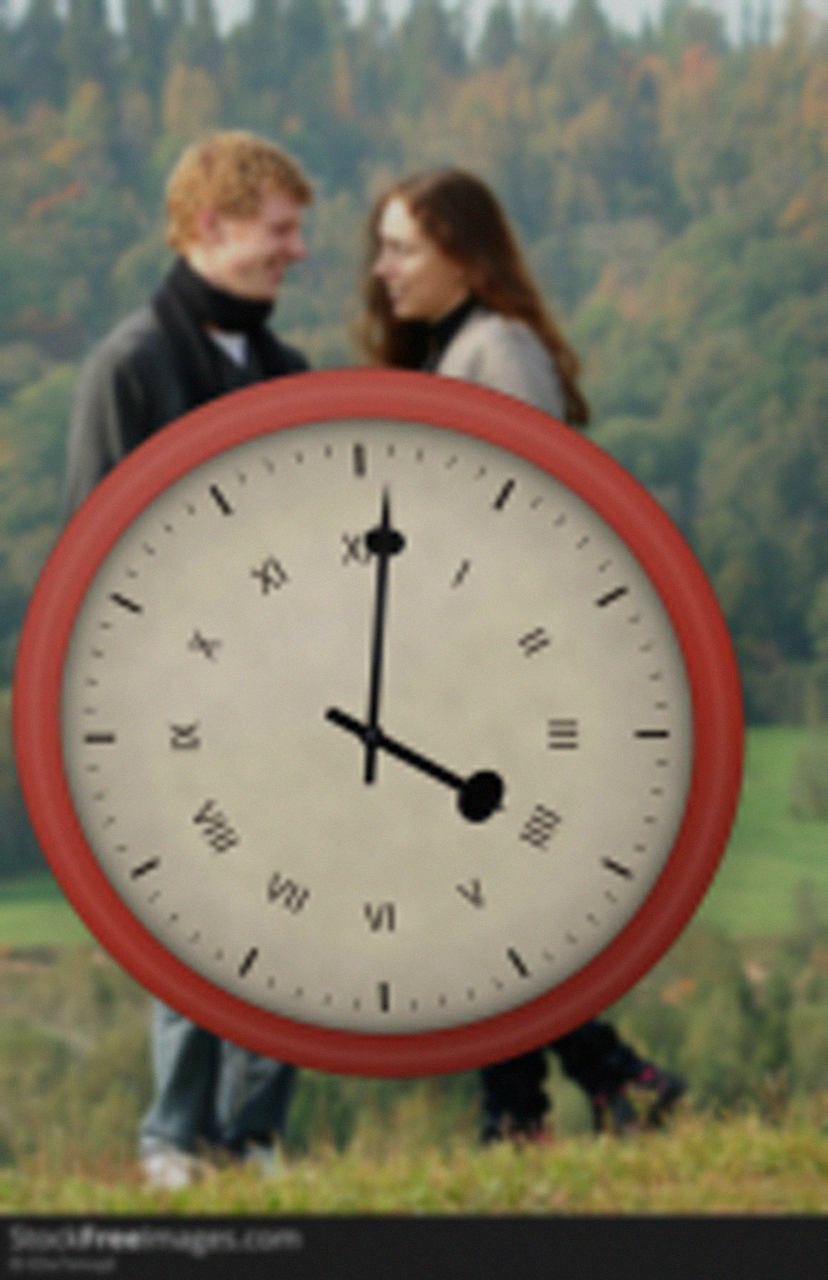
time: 4:01
